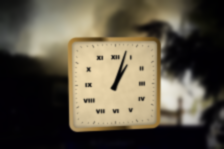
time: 1:03
